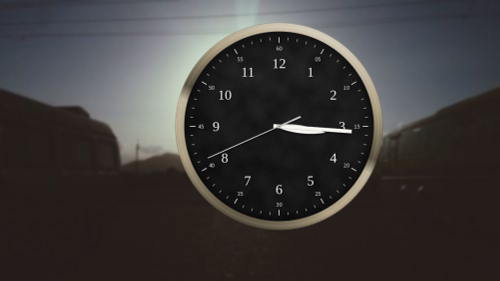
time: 3:15:41
